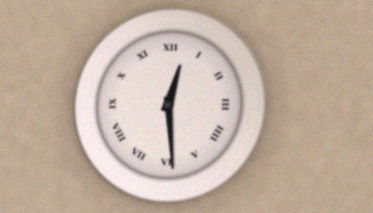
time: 12:29
